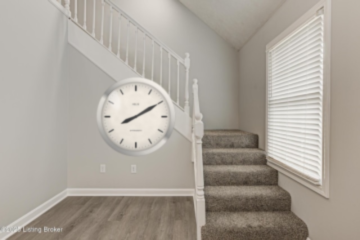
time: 8:10
